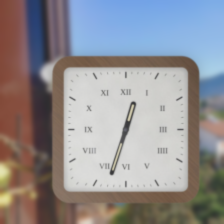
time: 12:33
